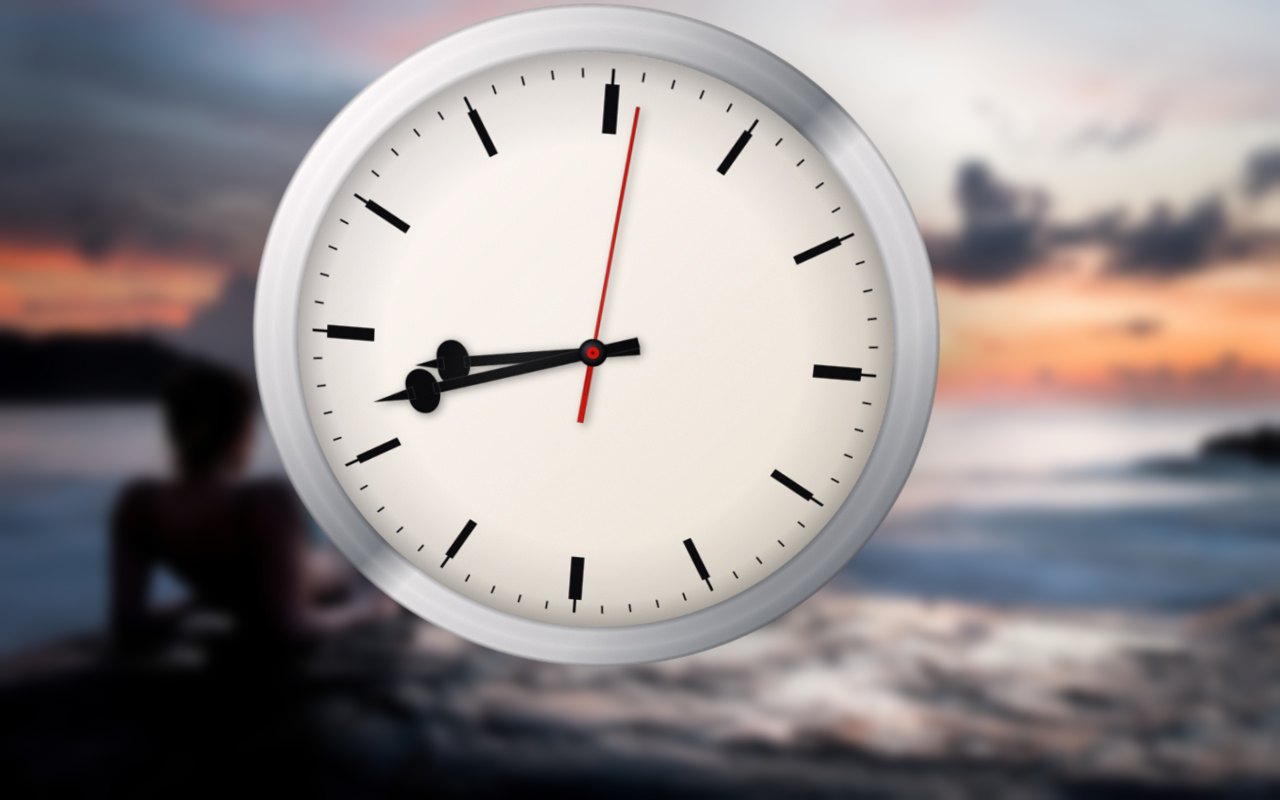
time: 8:42:01
